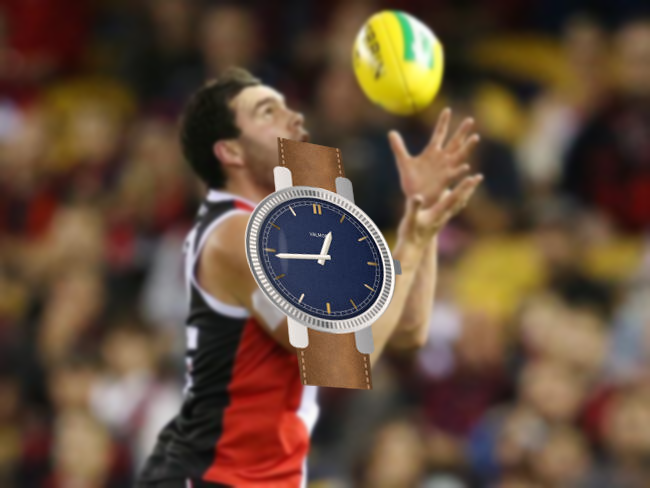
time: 12:44
